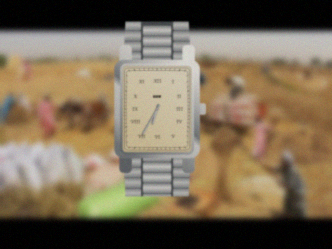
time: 6:35
